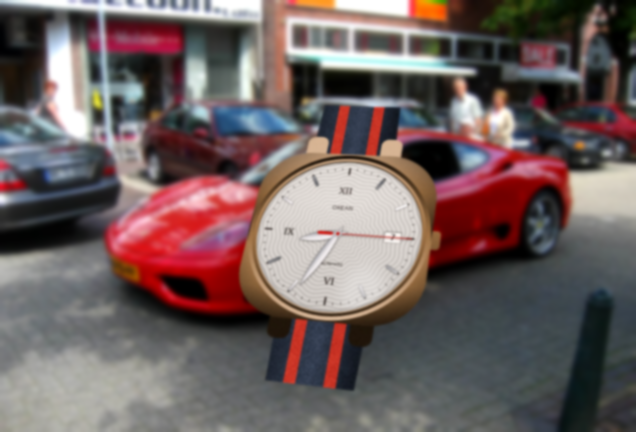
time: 8:34:15
